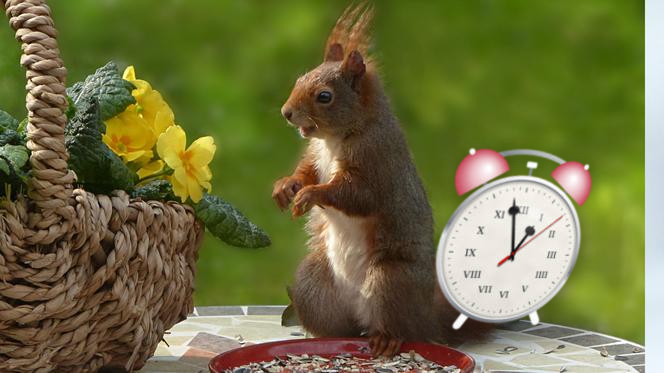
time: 12:58:08
